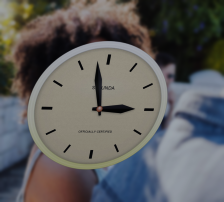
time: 2:58
